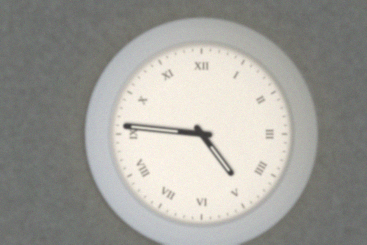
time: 4:46
